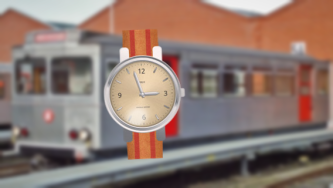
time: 2:57
